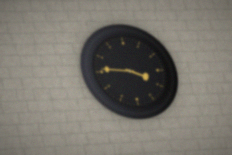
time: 3:46
